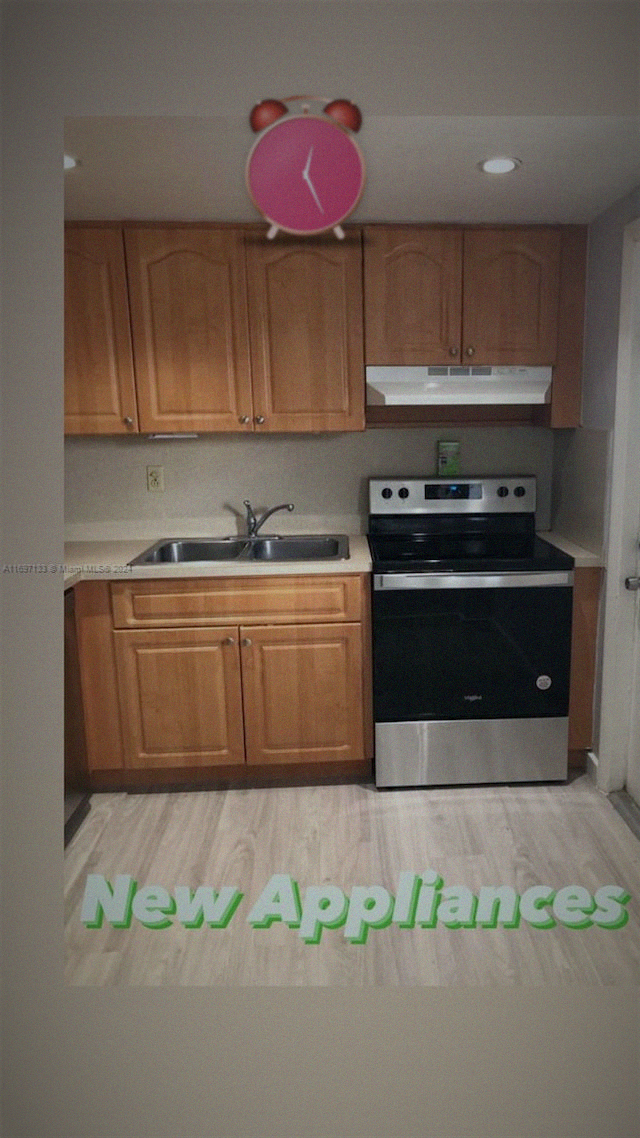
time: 12:26
